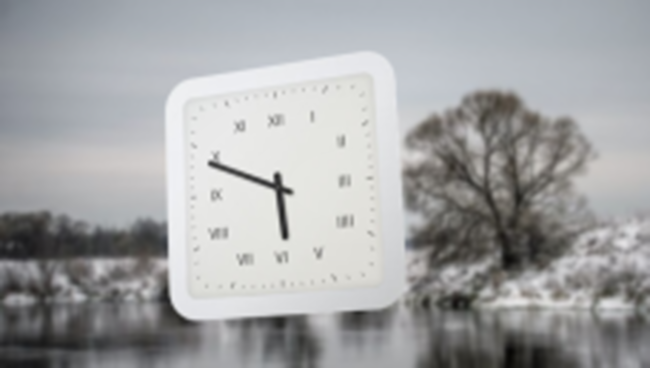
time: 5:49
